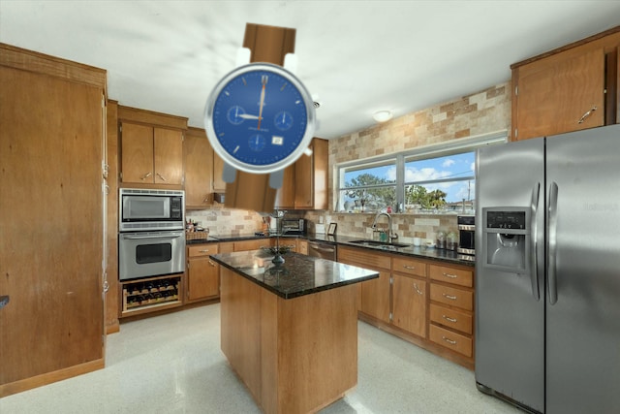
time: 9:00
